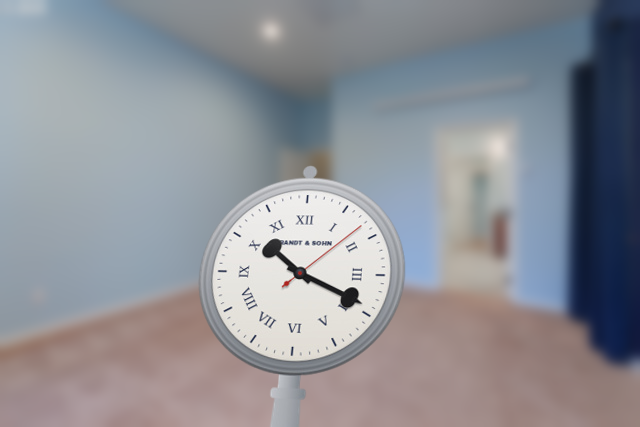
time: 10:19:08
